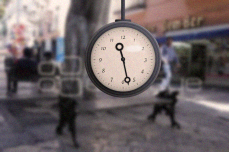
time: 11:28
